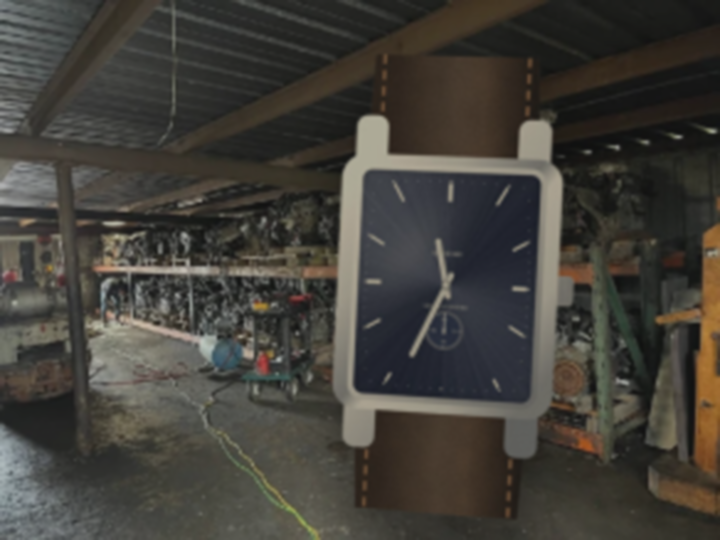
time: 11:34
